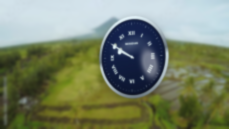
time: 9:50
